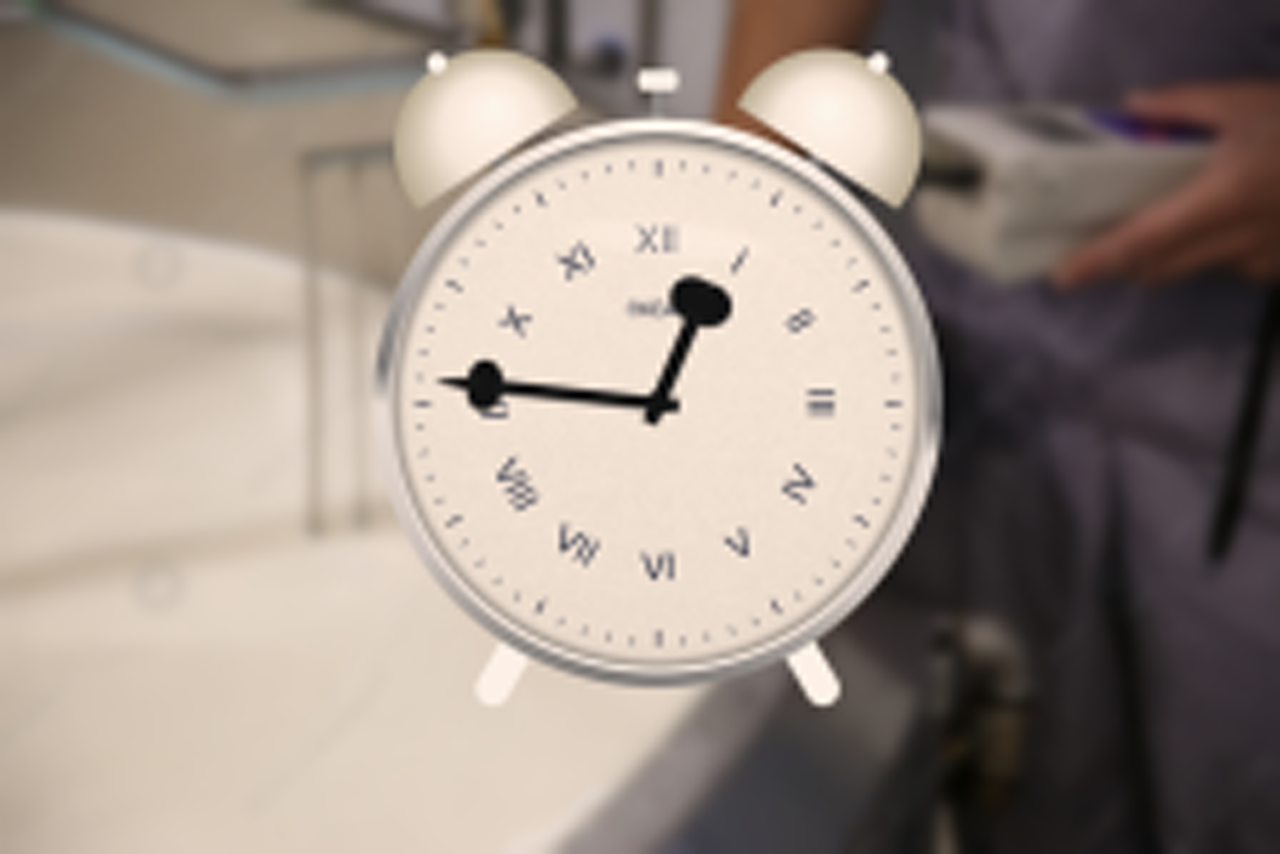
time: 12:46
